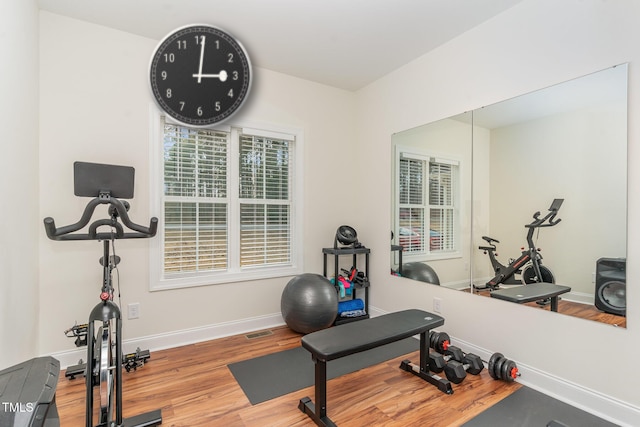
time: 3:01
